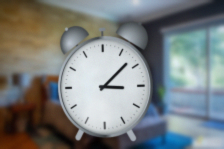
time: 3:08
